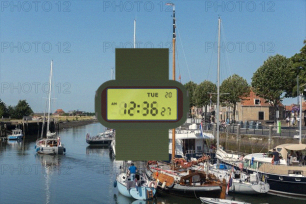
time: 12:36:27
